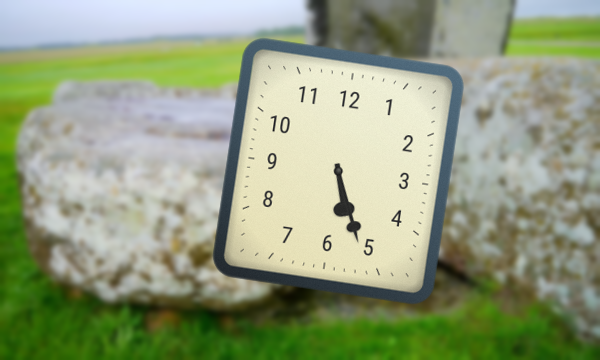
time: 5:26
